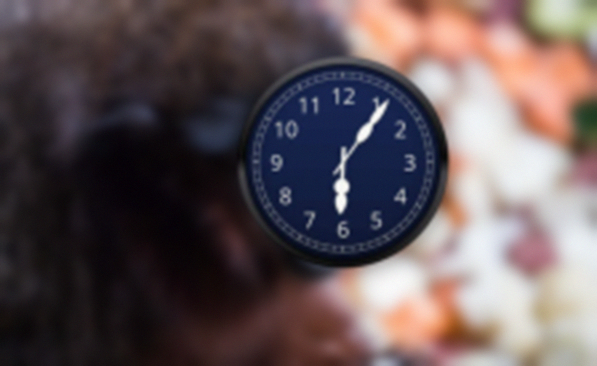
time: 6:06
